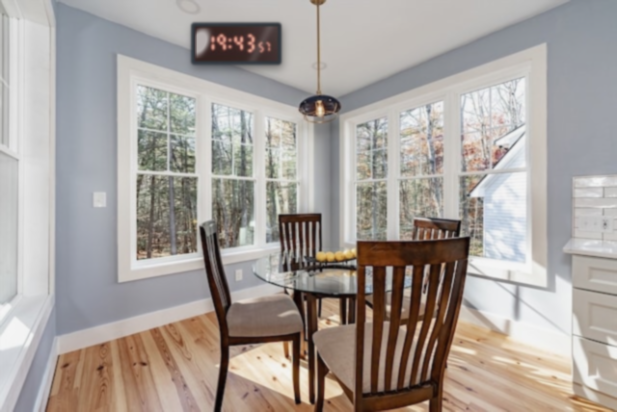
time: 19:43
